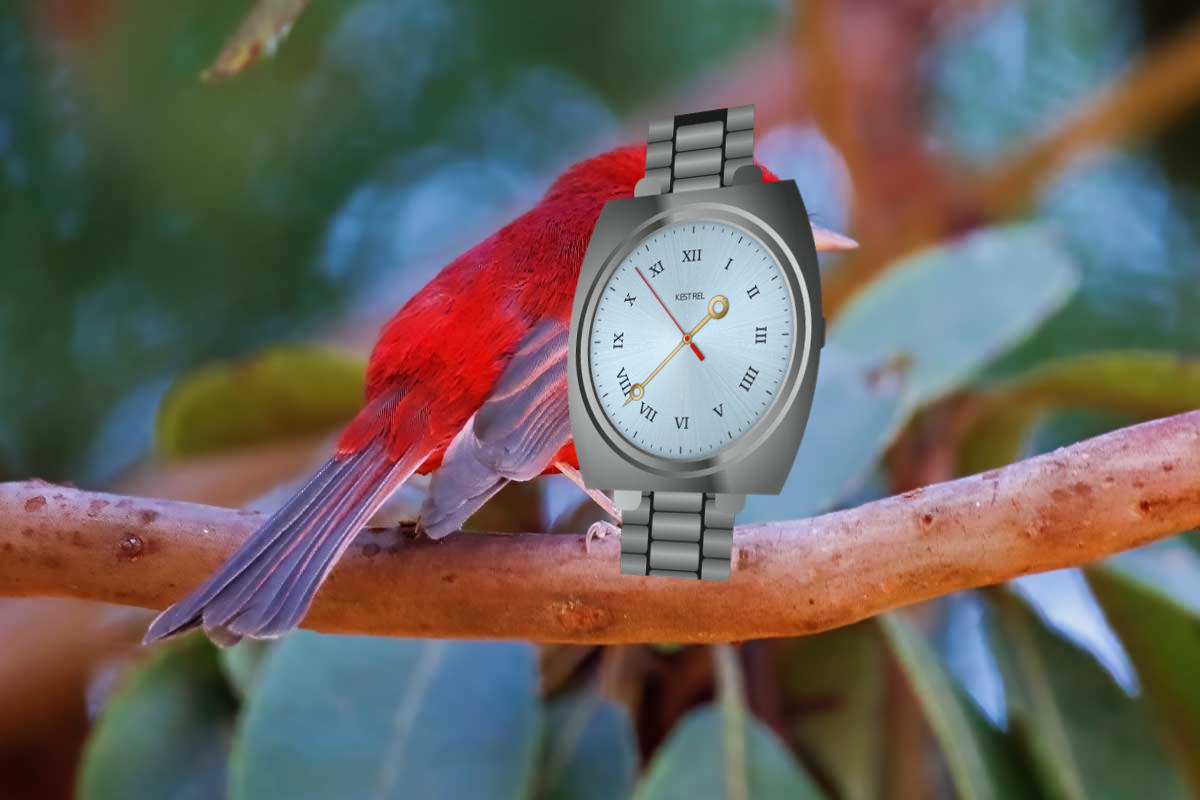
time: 1:37:53
